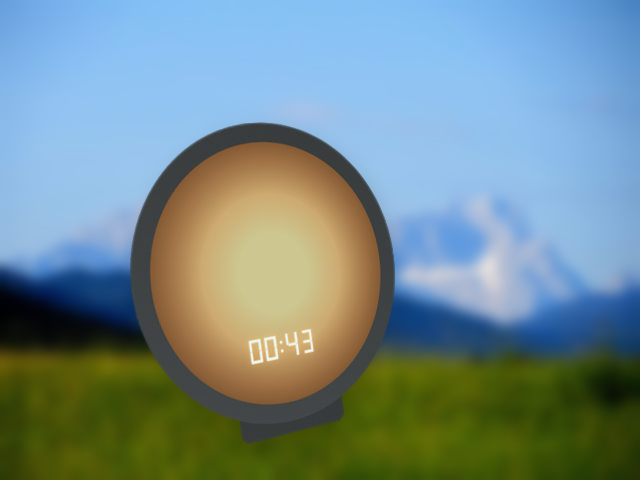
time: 0:43
